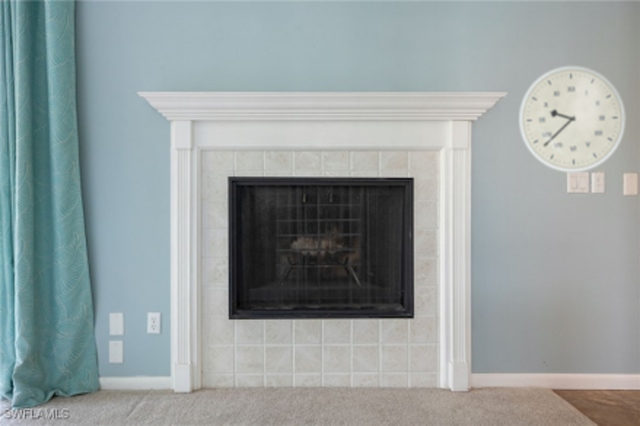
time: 9:38
